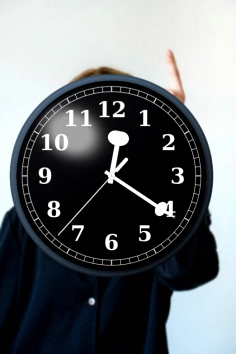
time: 12:20:37
